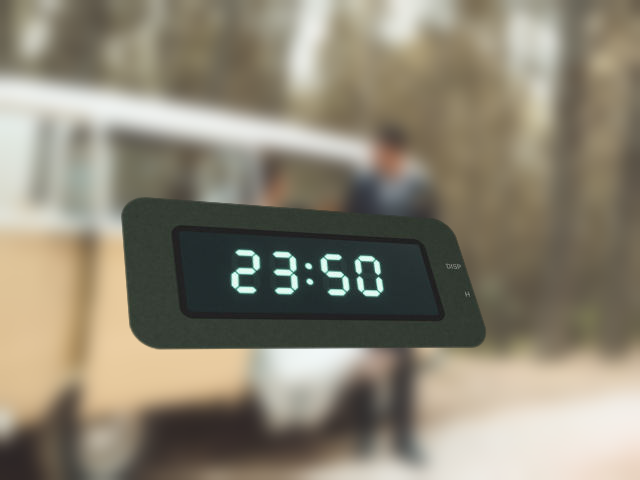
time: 23:50
